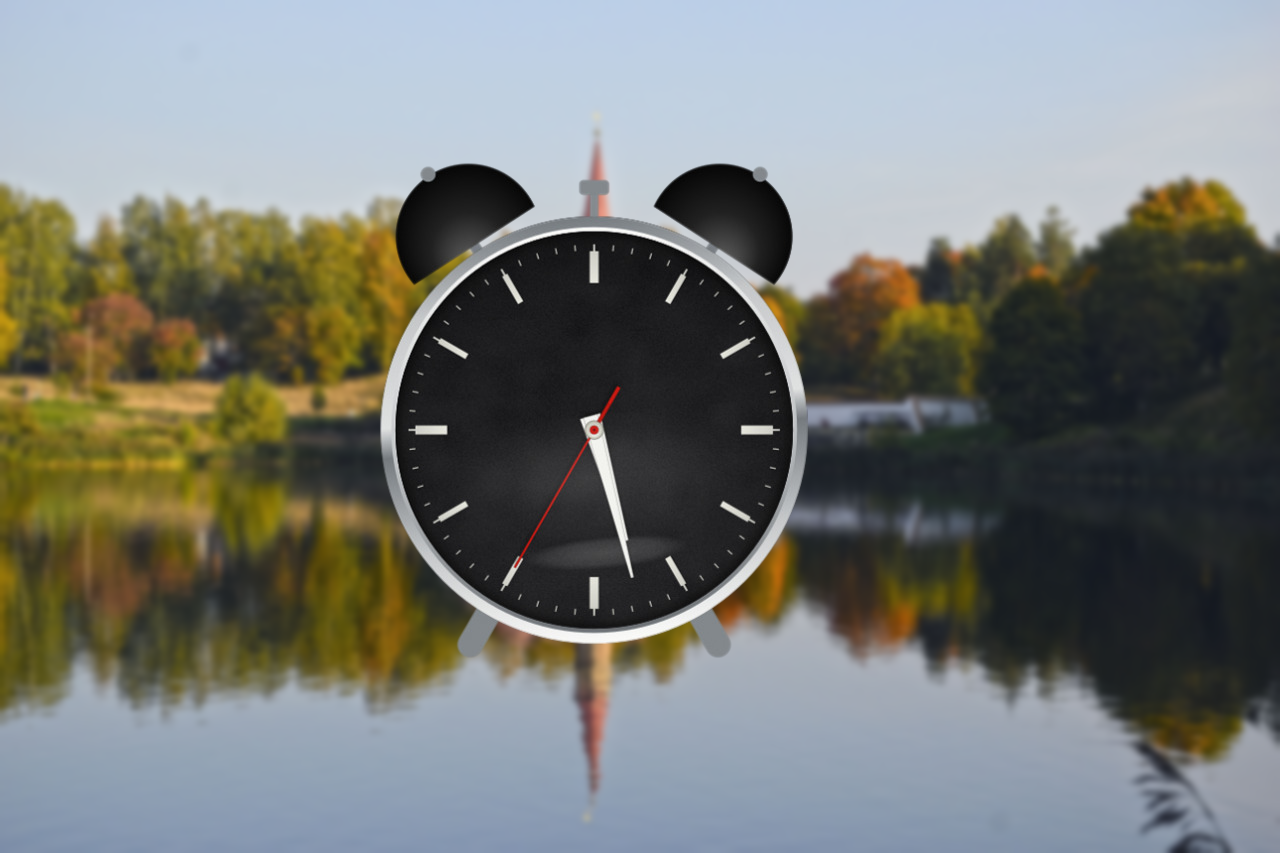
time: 5:27:35
